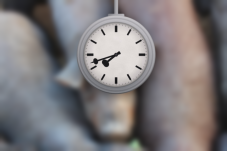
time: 7:42
